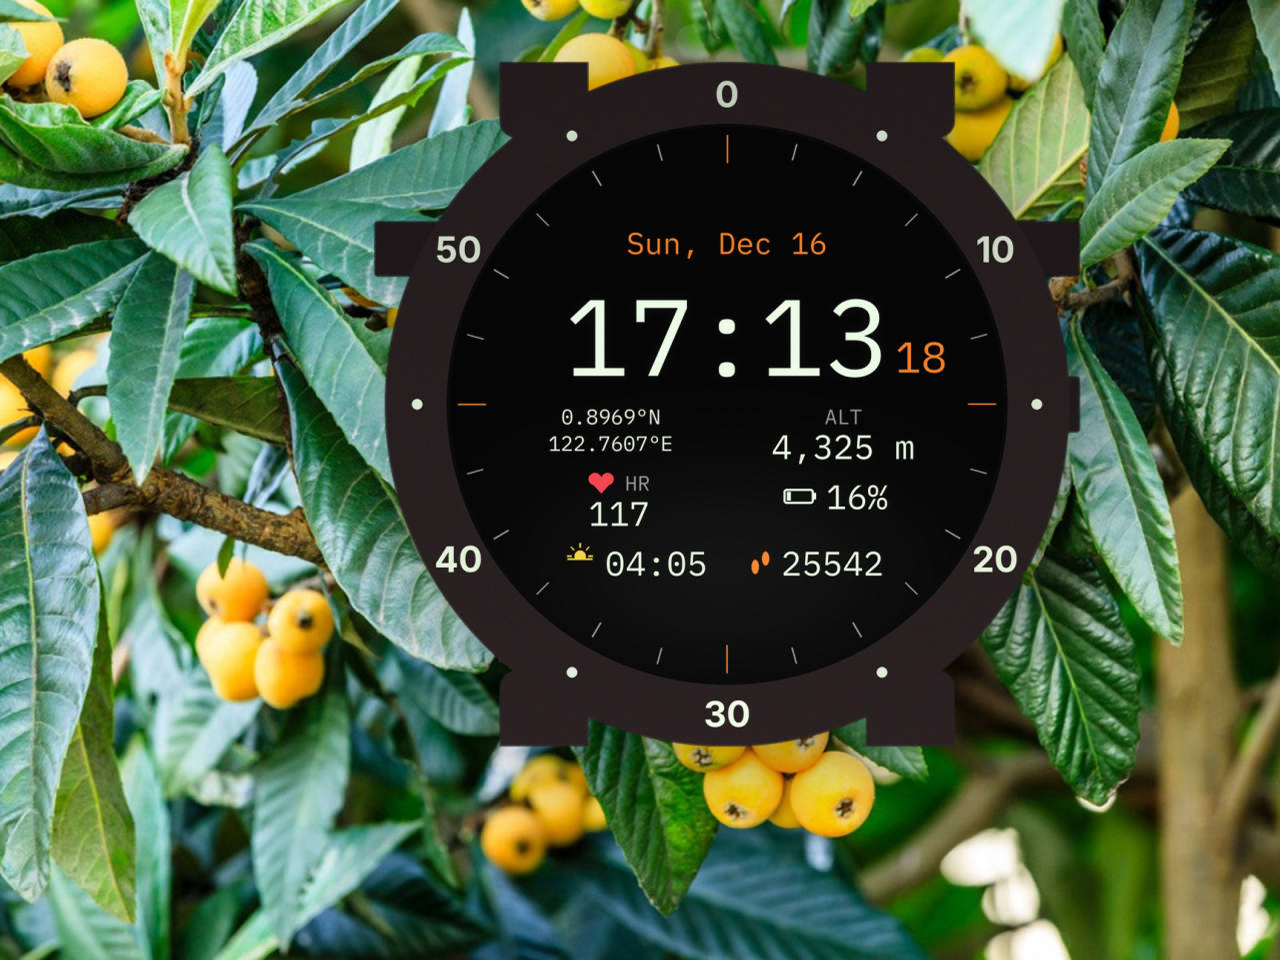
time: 17:13:18
